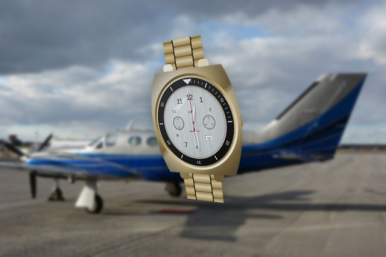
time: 12:29
